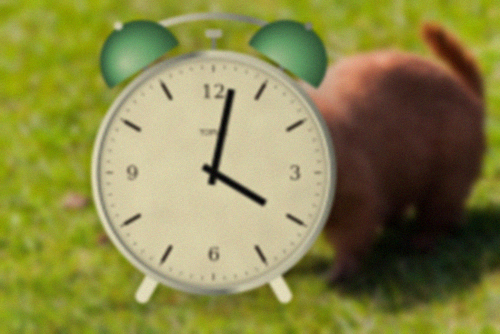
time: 4:02
